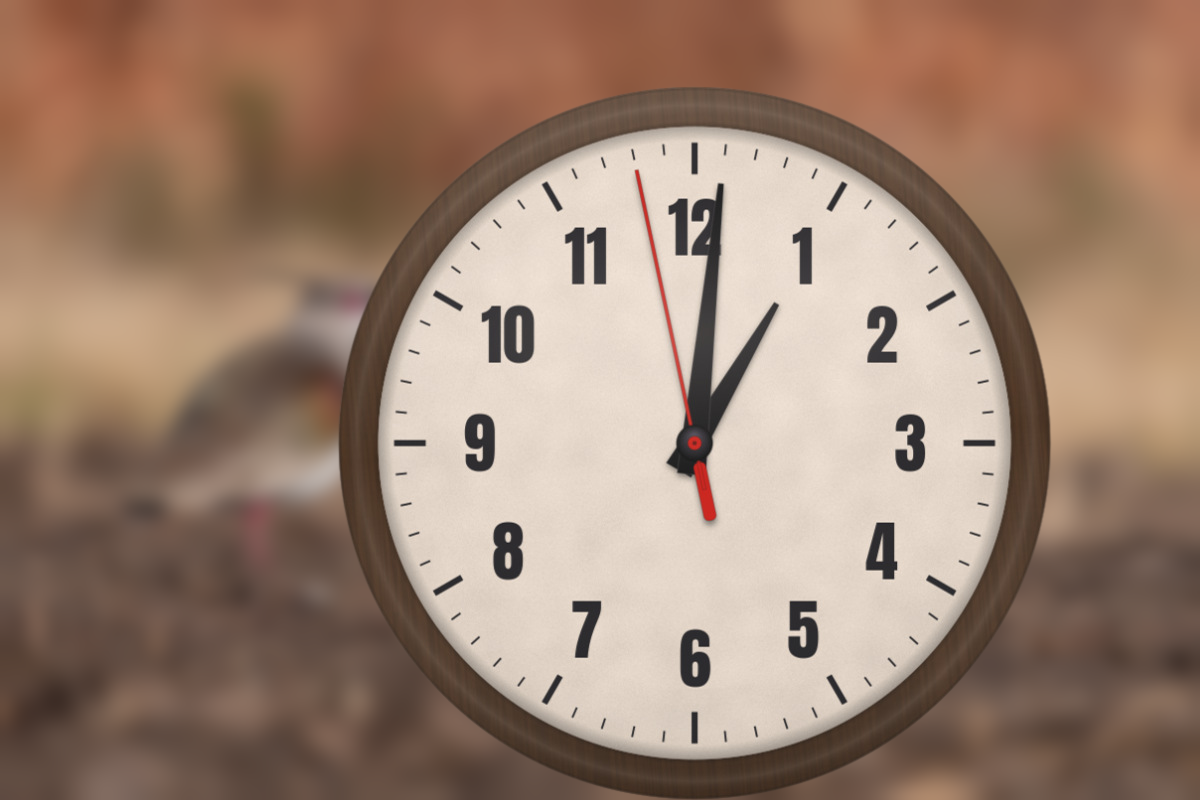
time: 1:00:58
